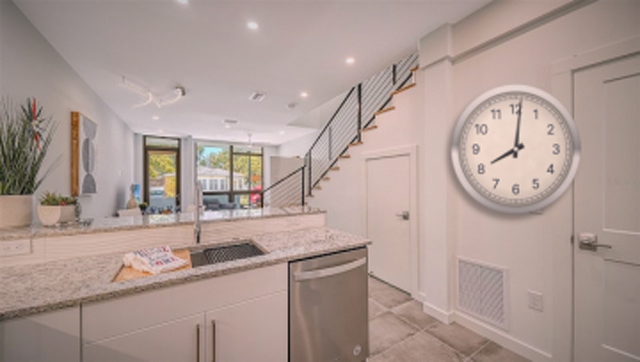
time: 8:01
